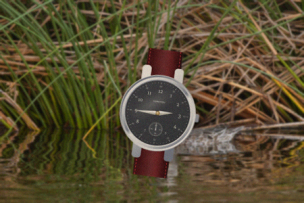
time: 2:45
